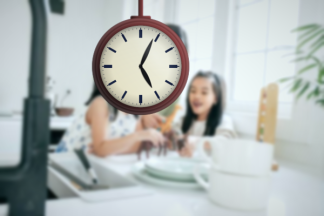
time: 5:04
